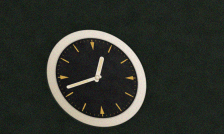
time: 12:42
